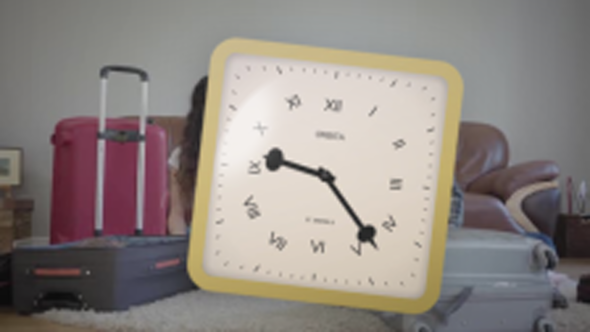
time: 9:23
